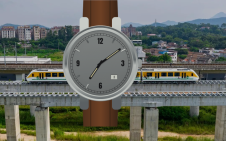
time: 7:09
